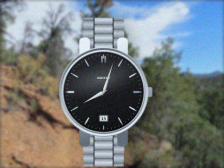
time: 8:03
